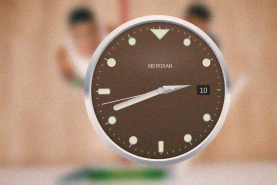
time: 2:41:43
